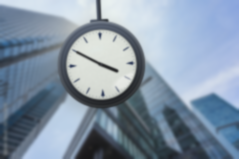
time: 3:50
